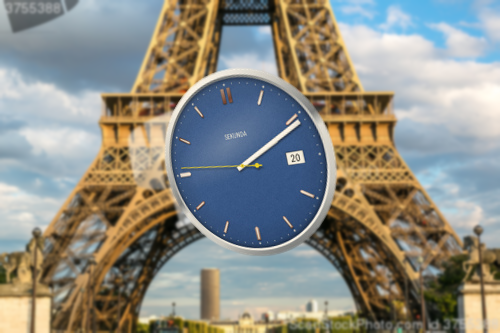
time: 2:10:46
